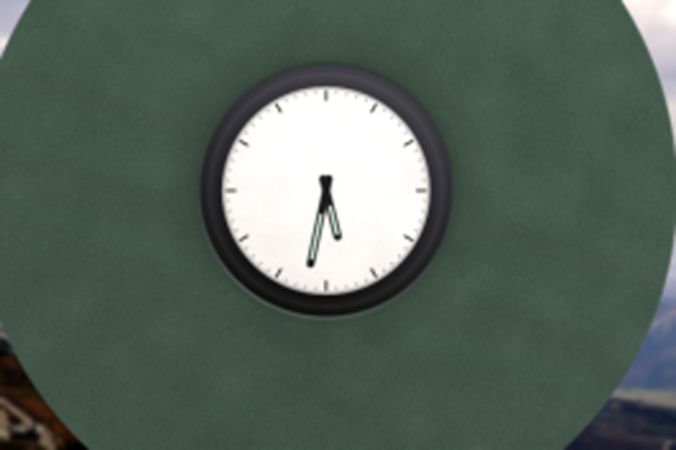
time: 5:32
